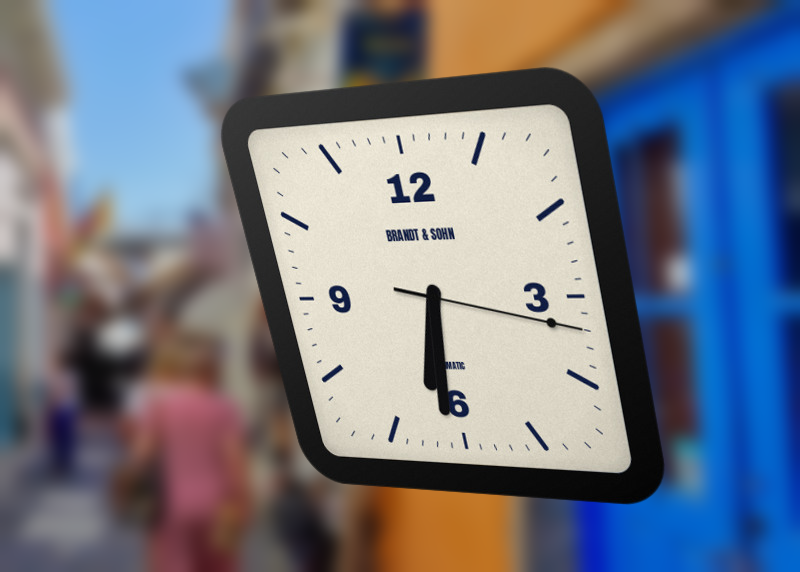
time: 6:31:17
